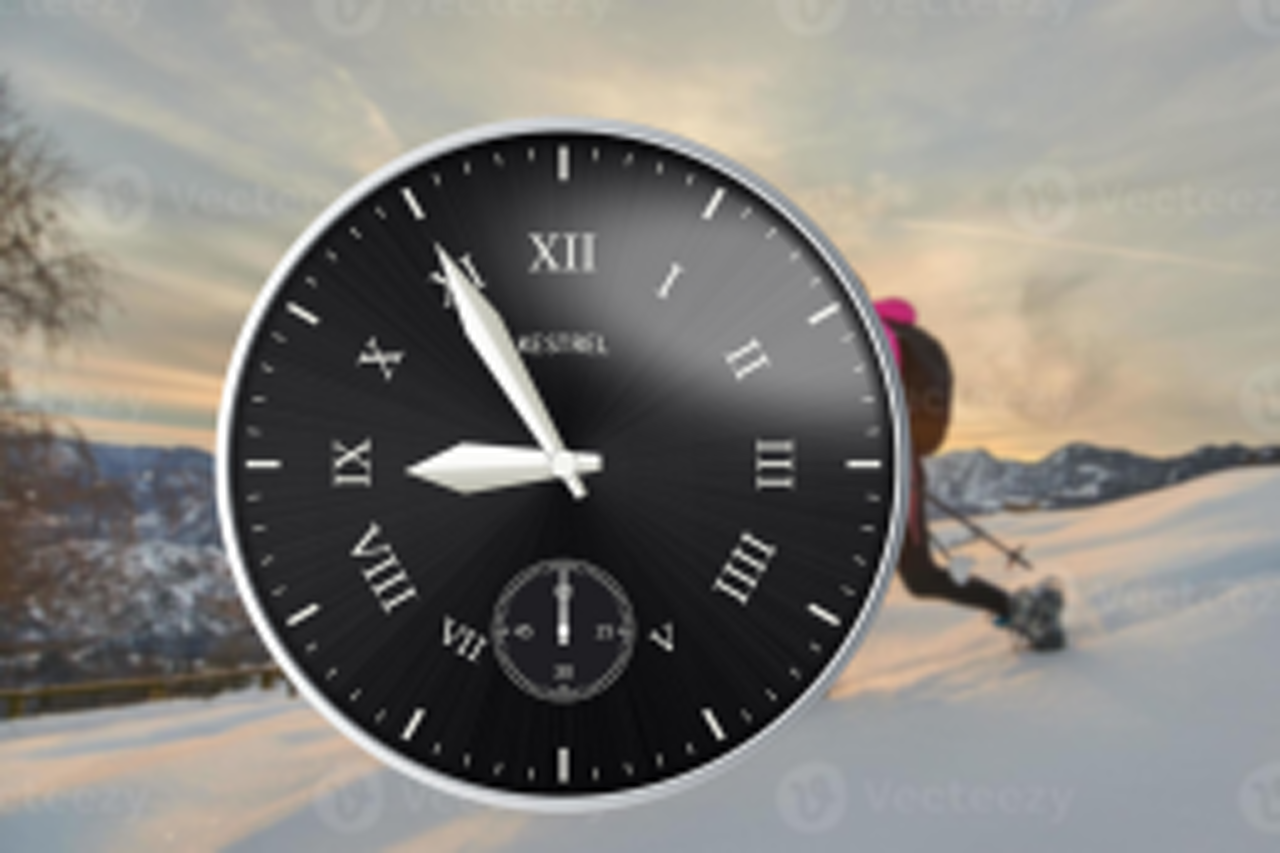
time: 8:55
